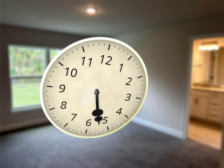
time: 5:27
